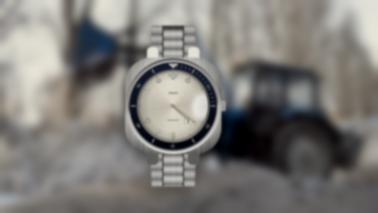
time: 4:21
